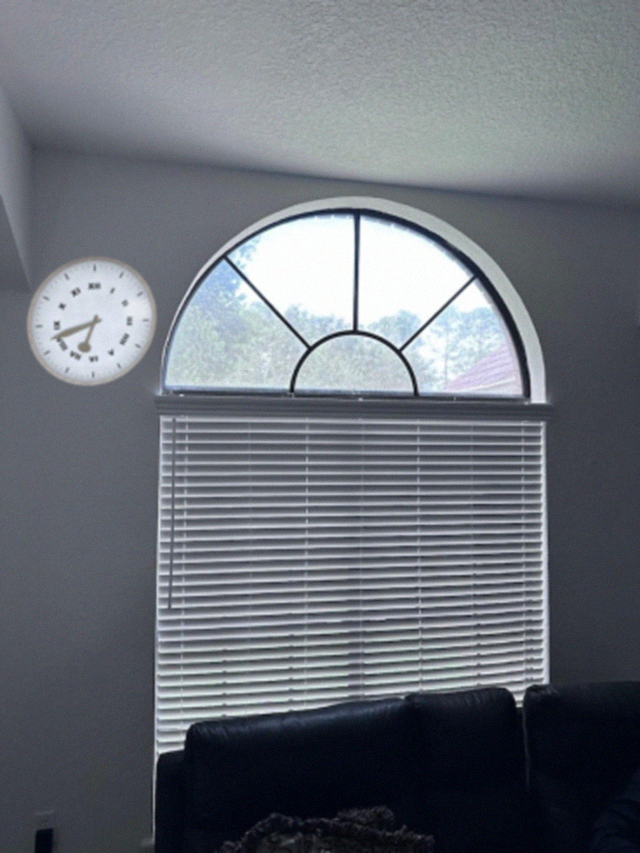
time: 6:42
